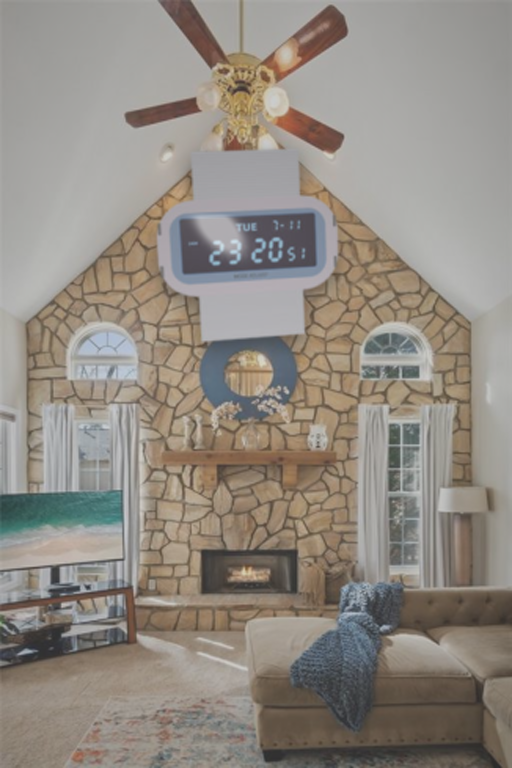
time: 23:20:51
